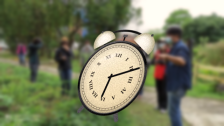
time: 6:11
